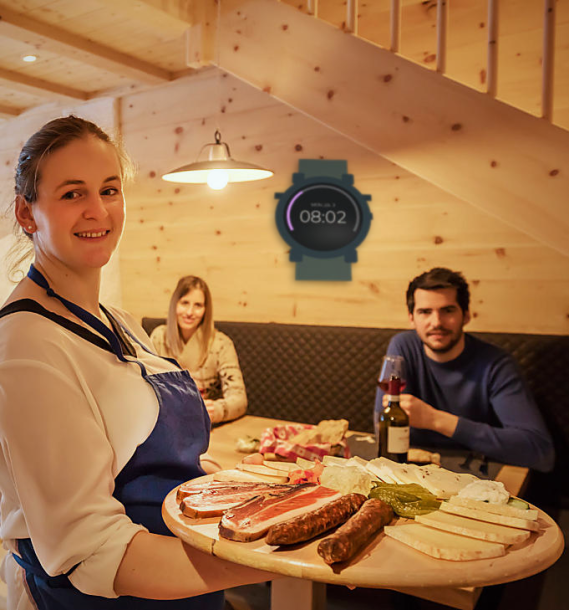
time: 8:02
